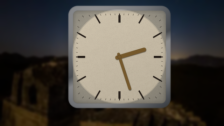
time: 2:27
